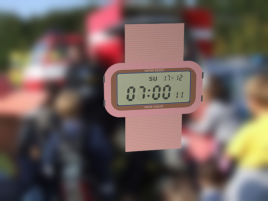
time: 7:00:11
